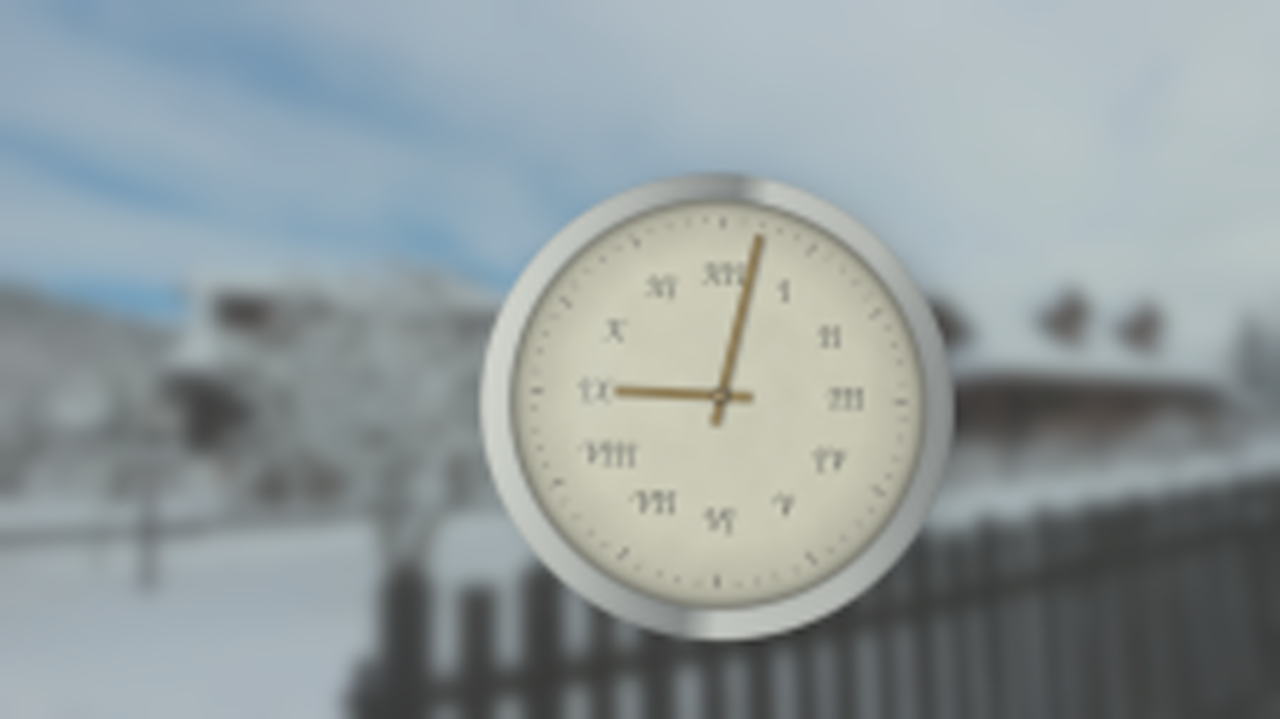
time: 9:02
